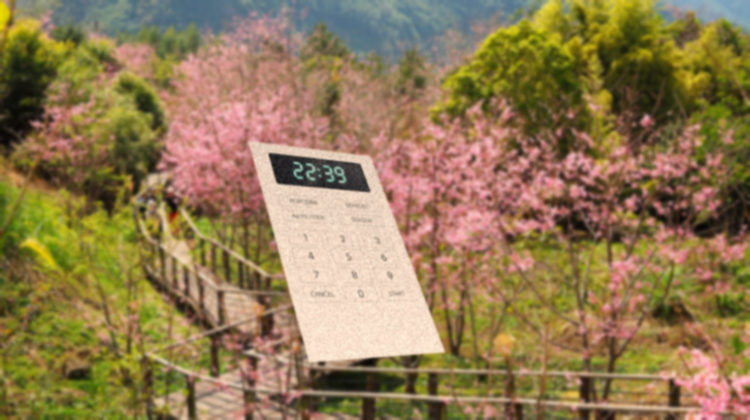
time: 22:39
